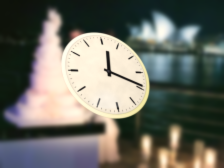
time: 12:19
